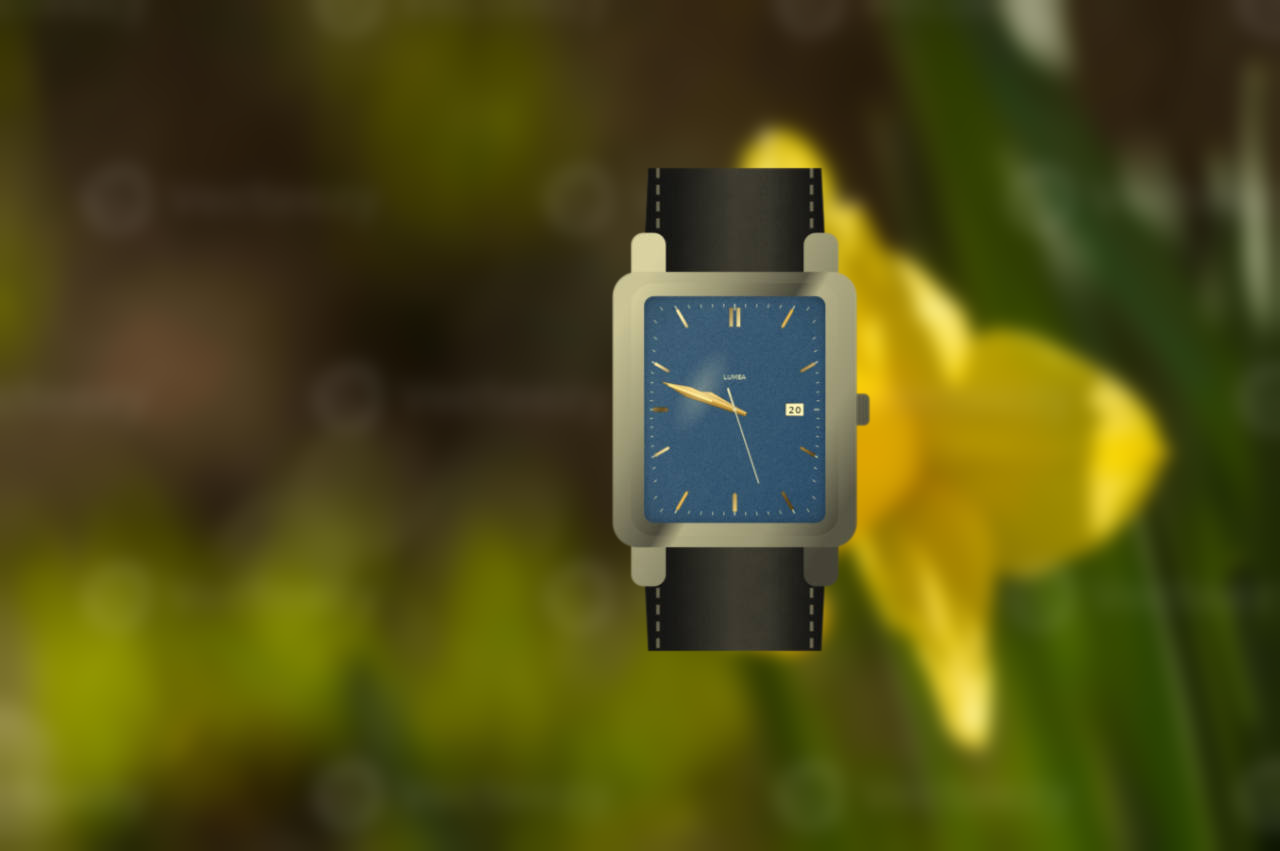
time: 9:48:27
